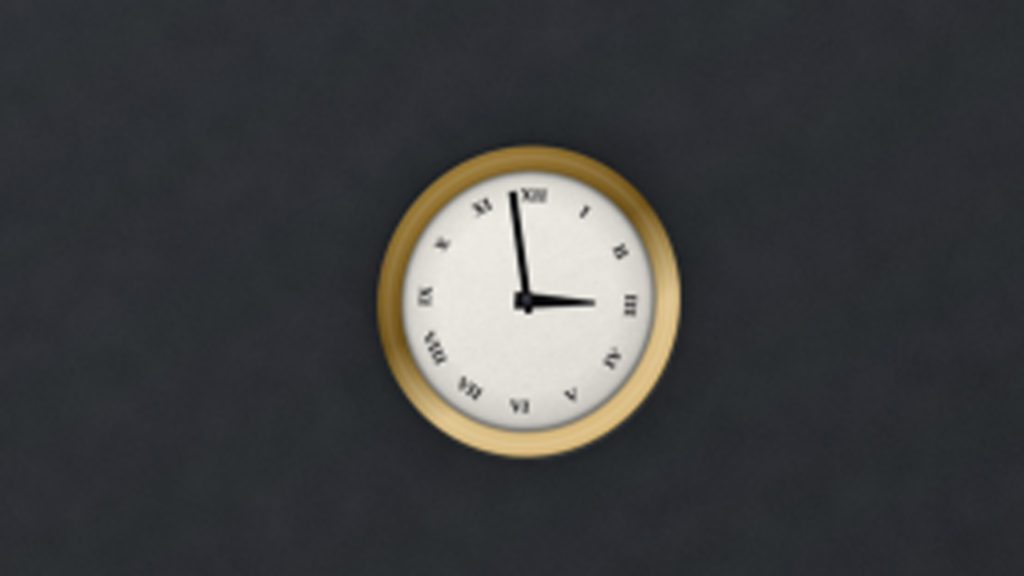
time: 2:58
